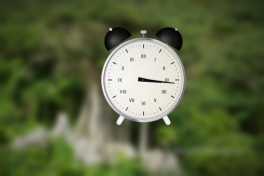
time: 3:16
